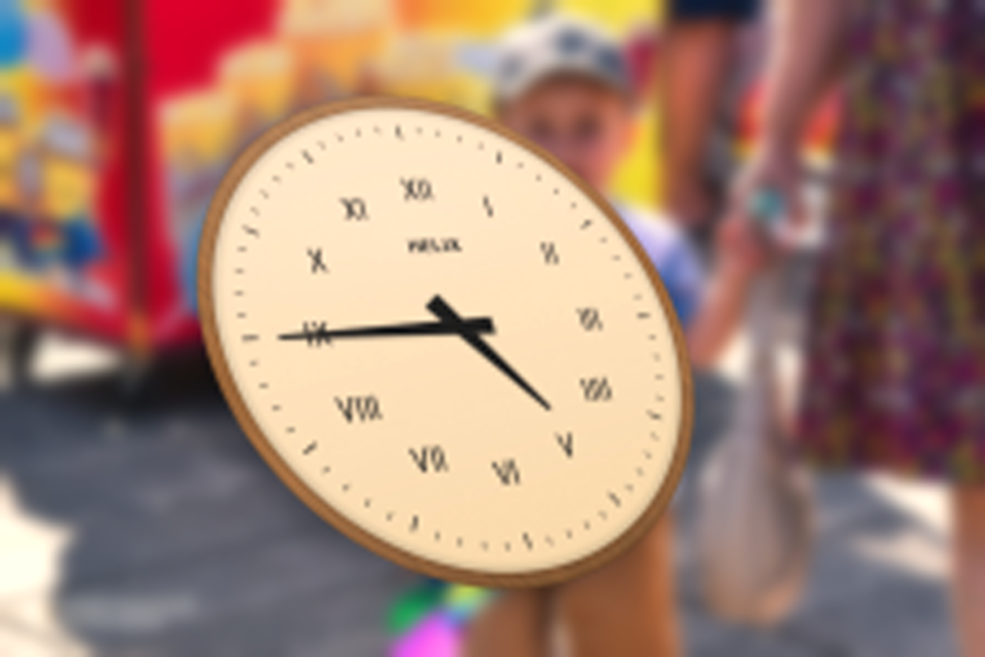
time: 4:45
